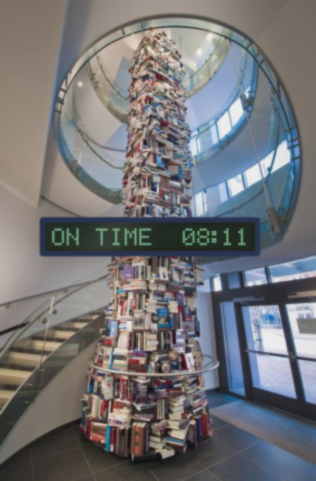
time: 8:11
